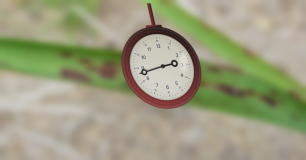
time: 2:43
